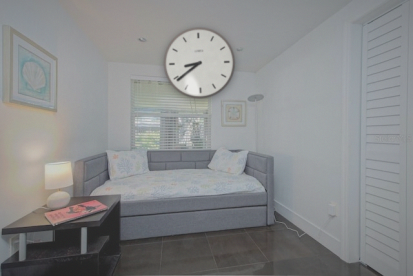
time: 8:39
